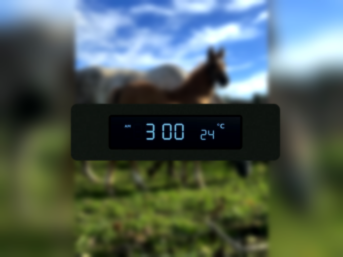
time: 3:00
